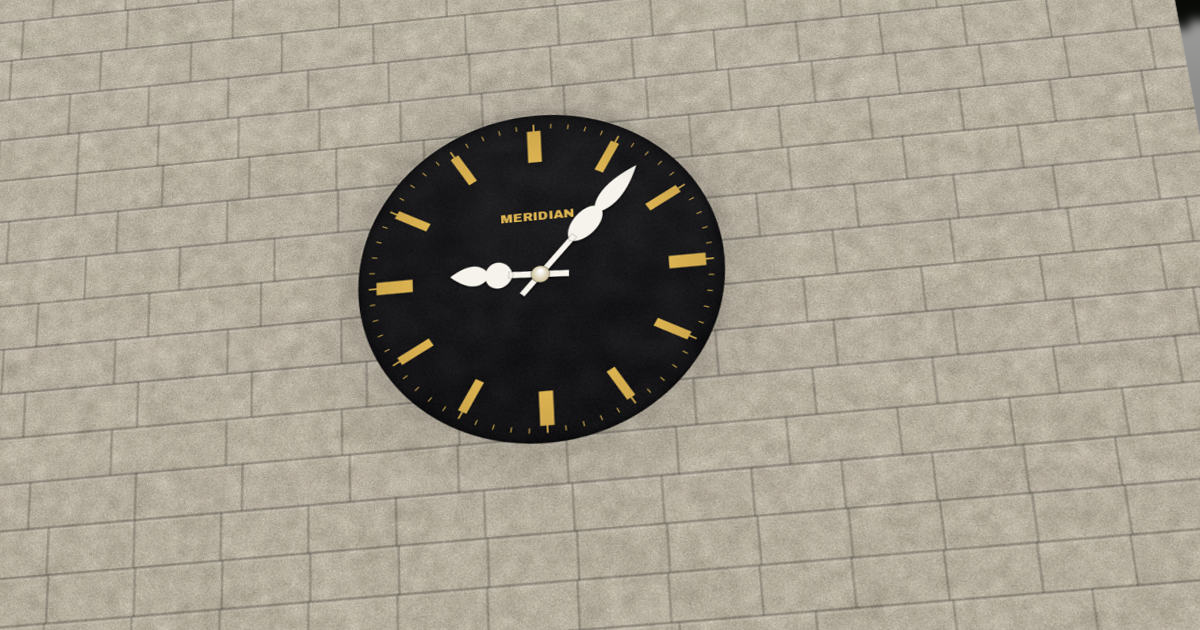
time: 9:07
